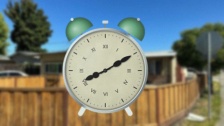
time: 8:10
